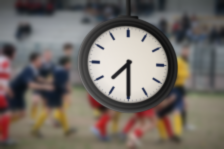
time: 7:30
